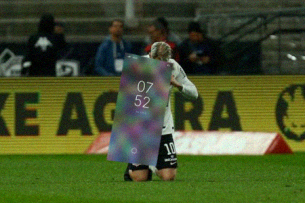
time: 7:52
